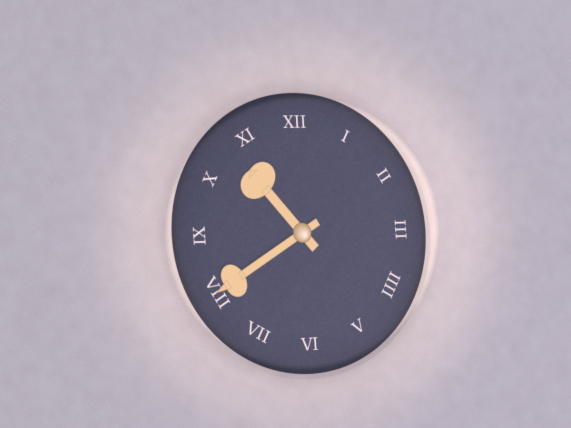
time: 10:40
